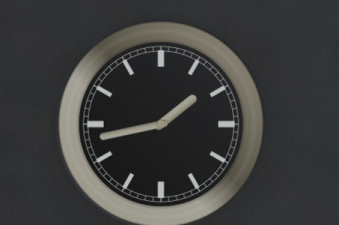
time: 1:43
